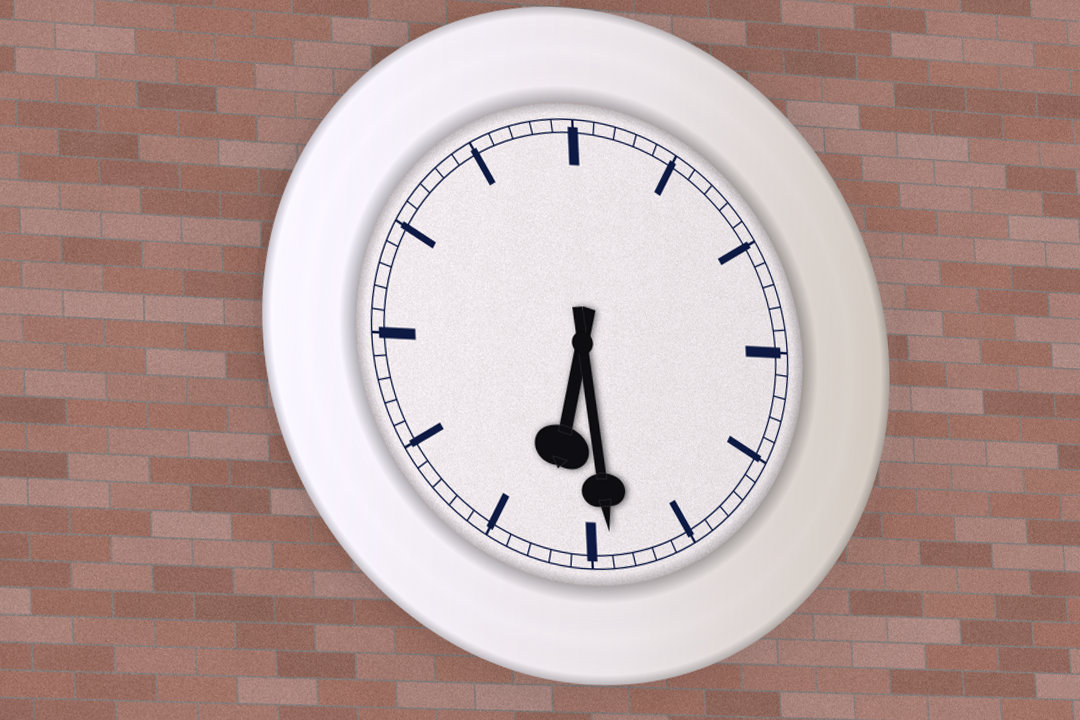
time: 6:29
